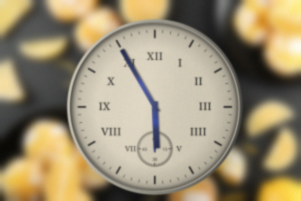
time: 5:55
